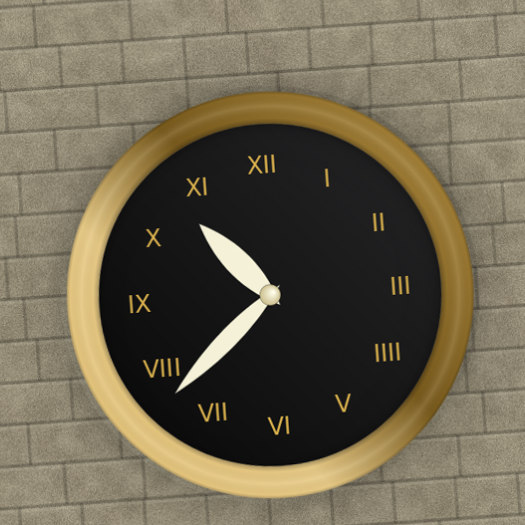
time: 10:38
